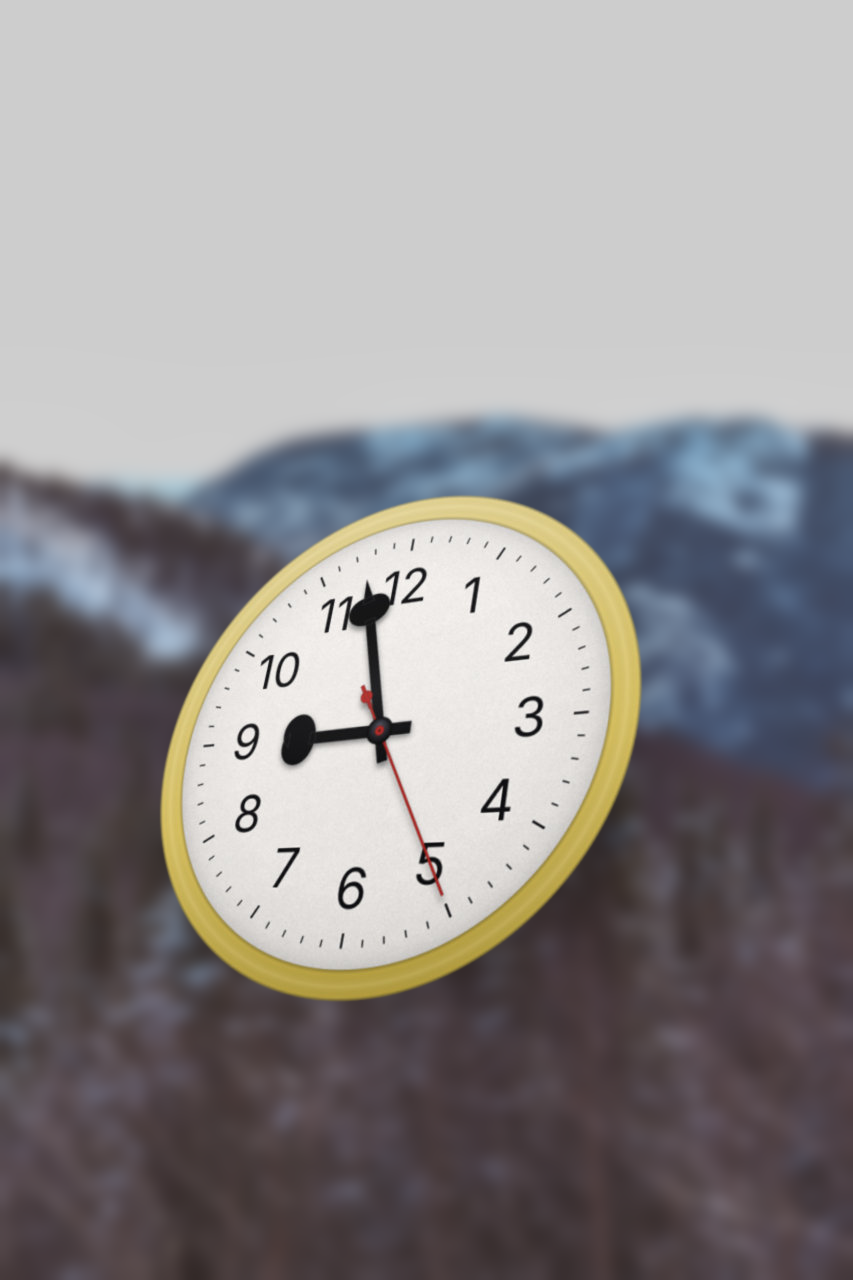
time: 8:57:25
